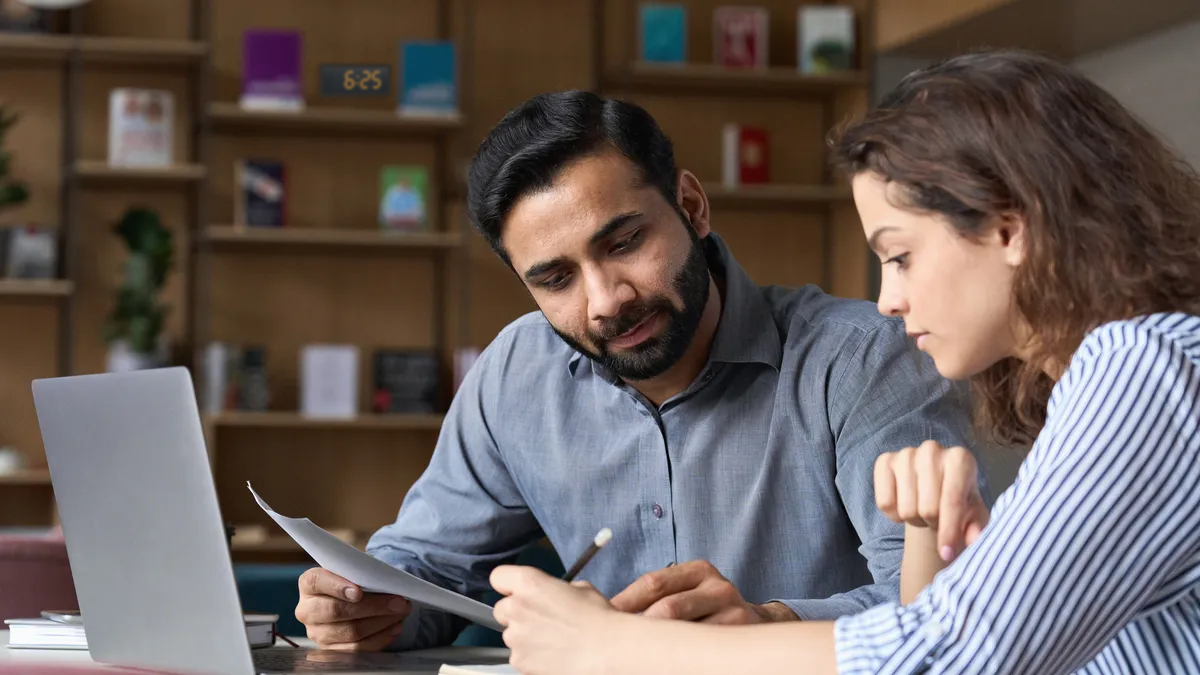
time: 6:25
